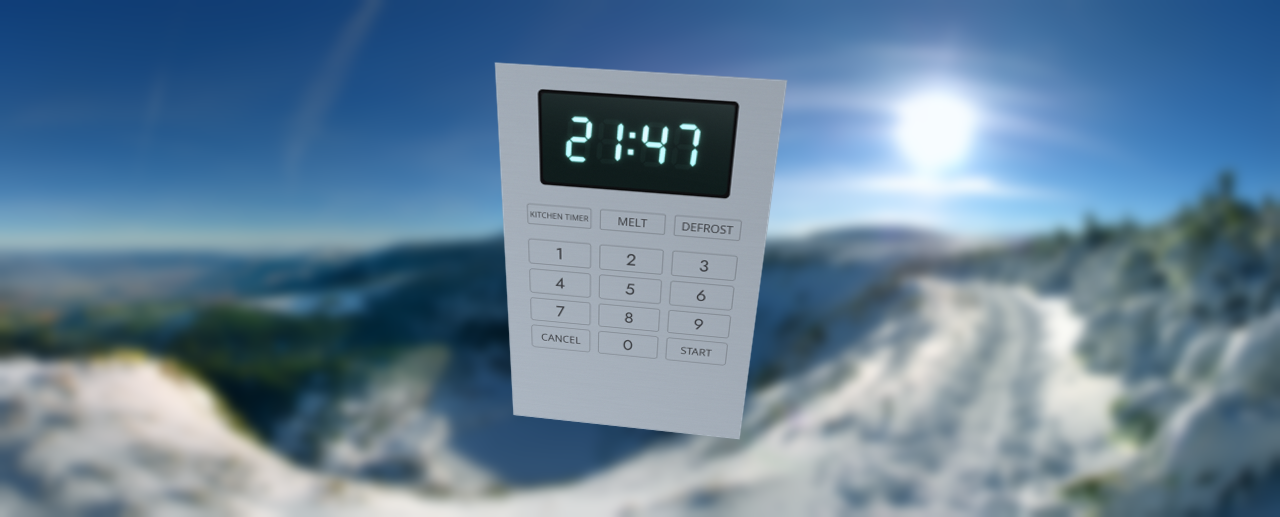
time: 21:47
